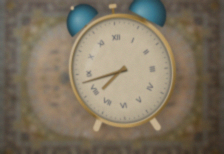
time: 7:43
